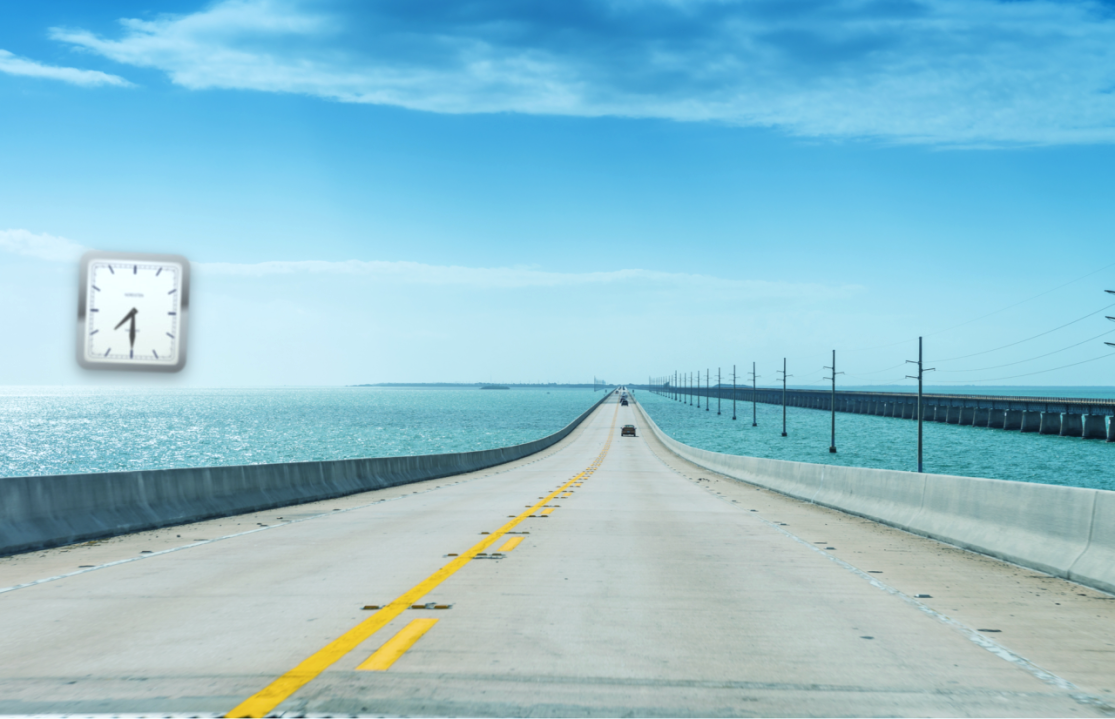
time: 7:30
